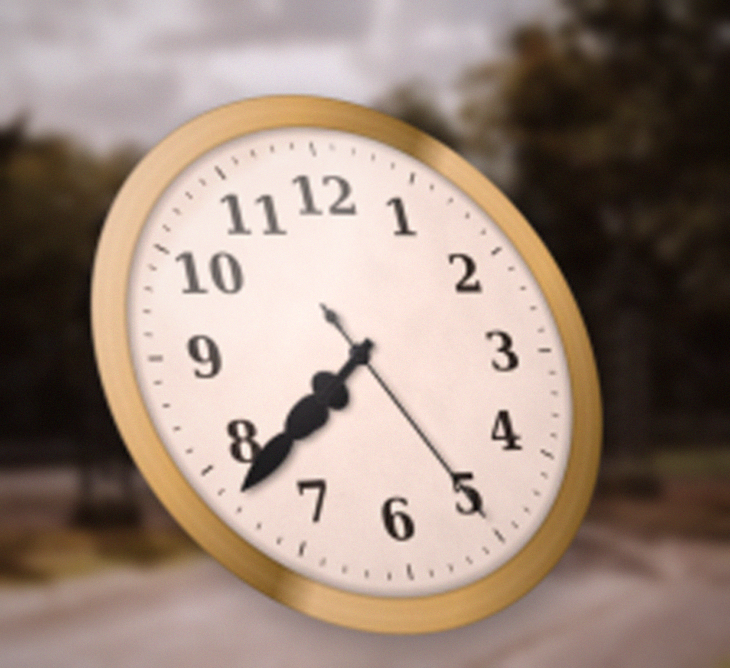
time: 7:38:25
